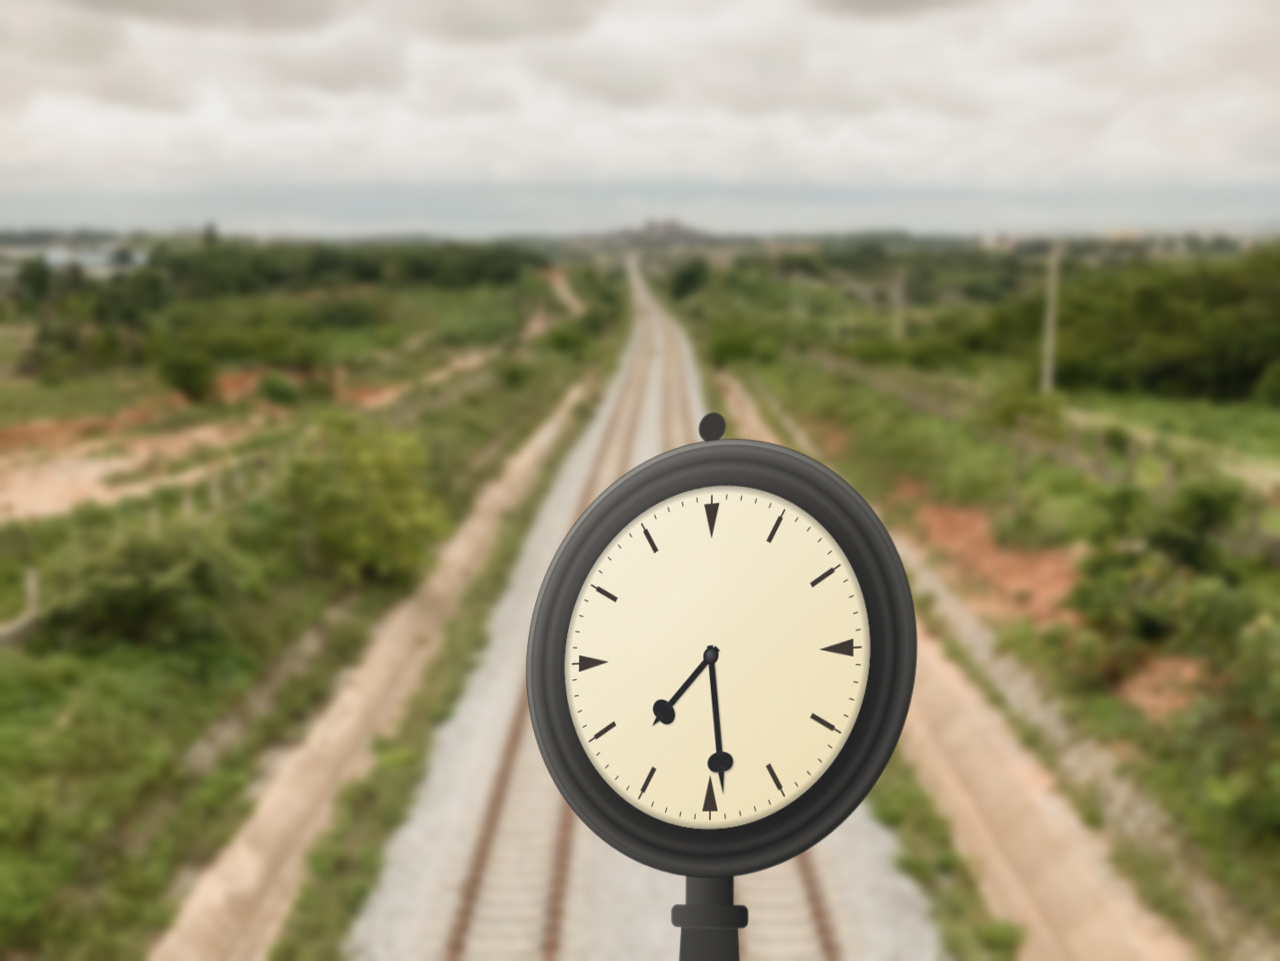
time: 7:29
